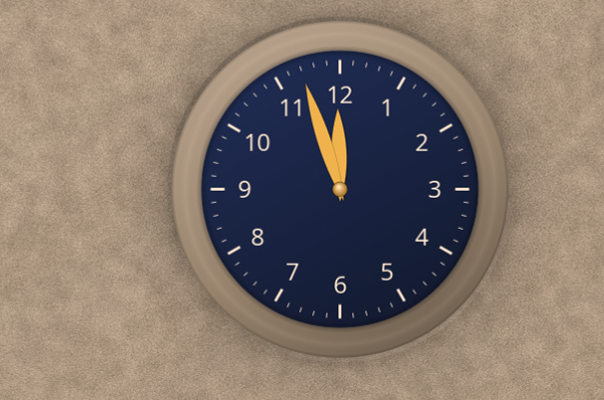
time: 11:57
